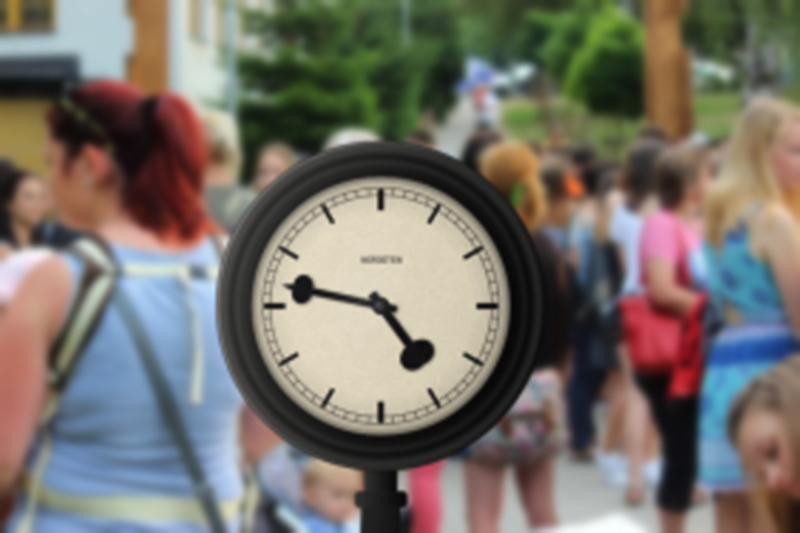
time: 4:47
